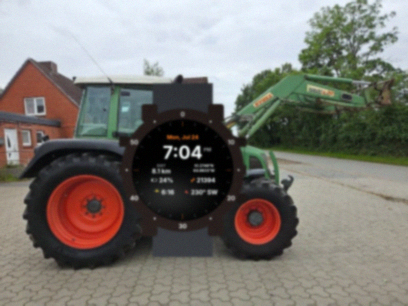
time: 7:04
